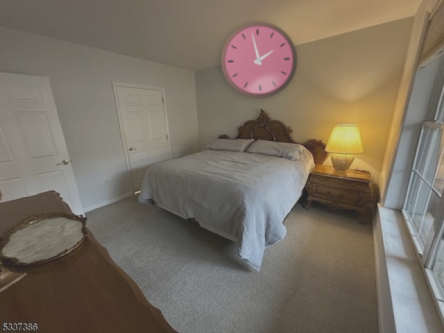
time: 1:58
